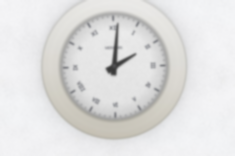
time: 2:01
